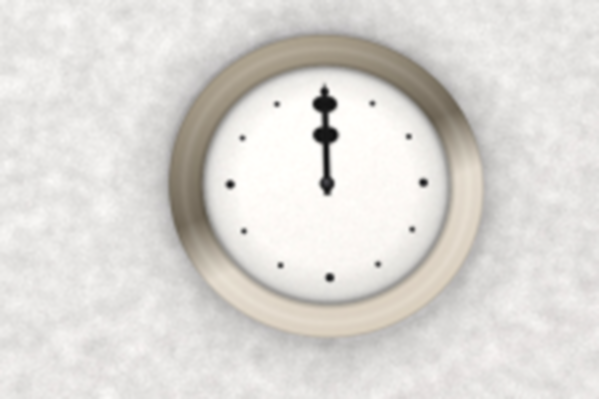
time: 12:00
